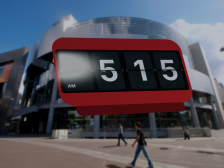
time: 5:15
